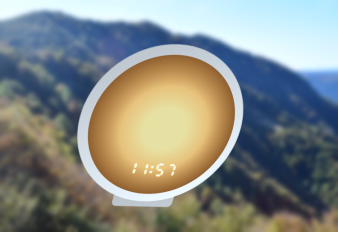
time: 11:57
